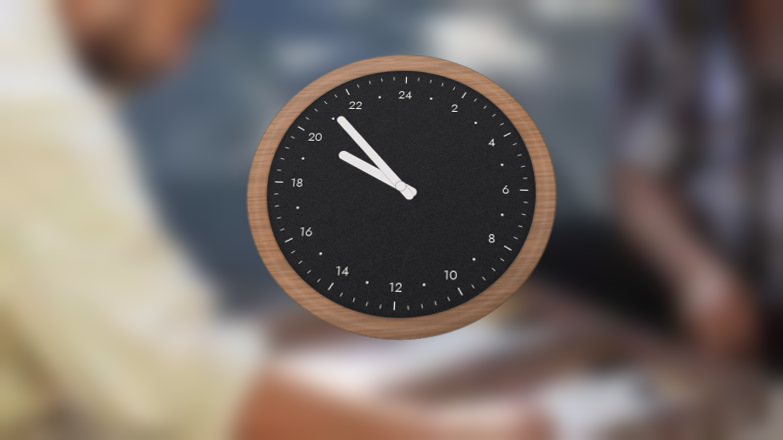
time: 19:53
